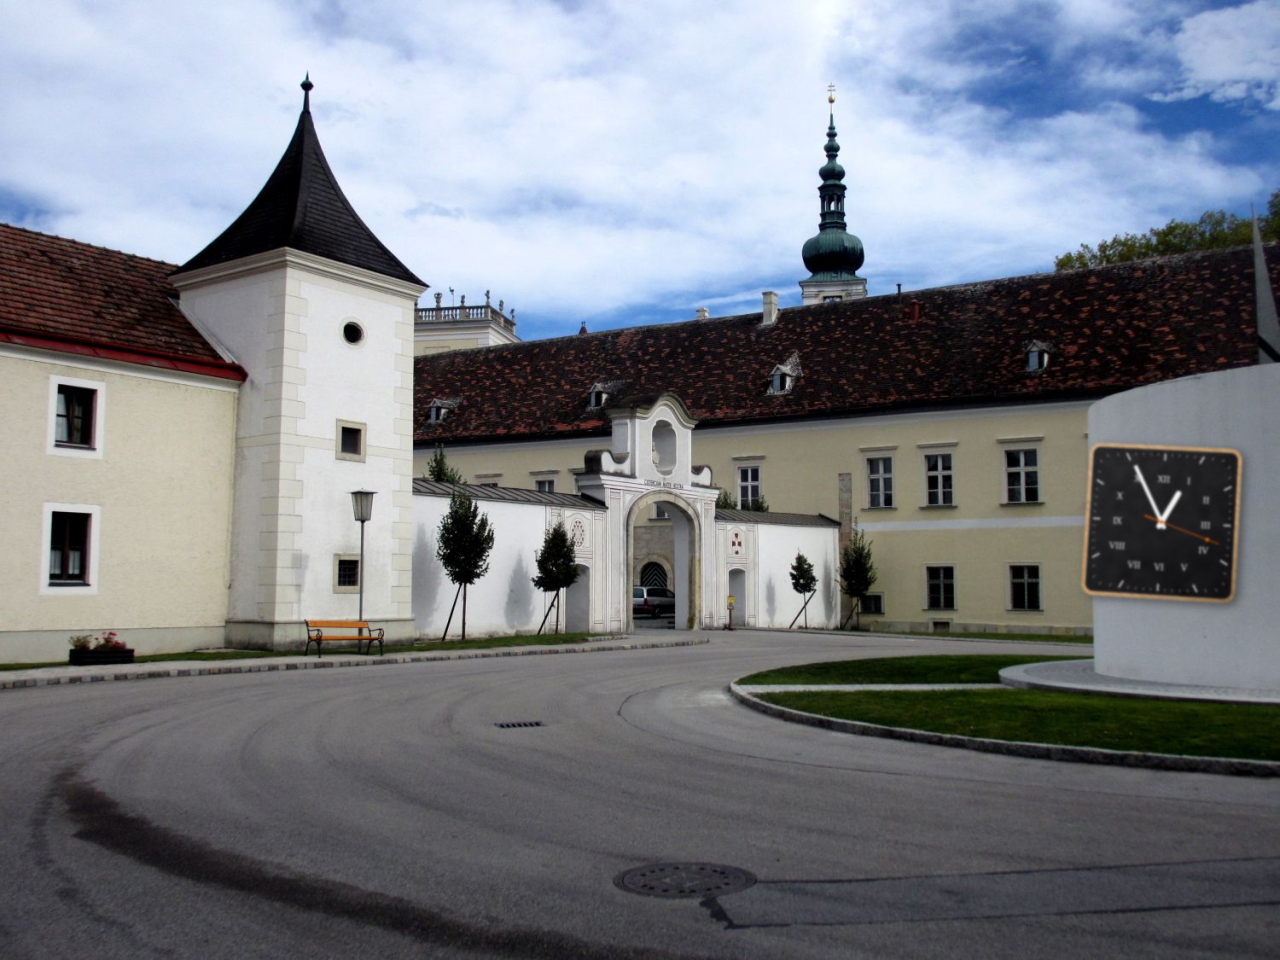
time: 12:55:18
